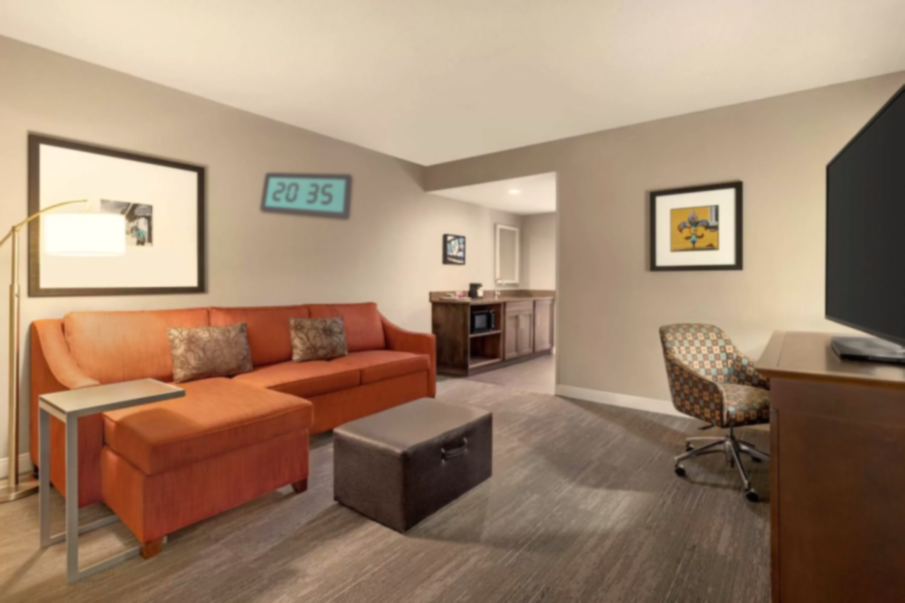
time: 20:35
